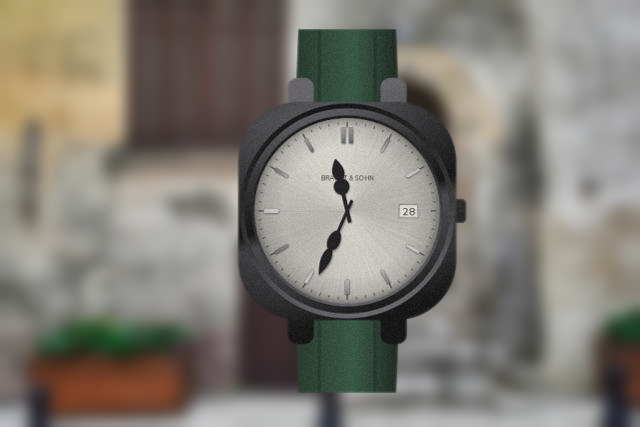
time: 11:34
